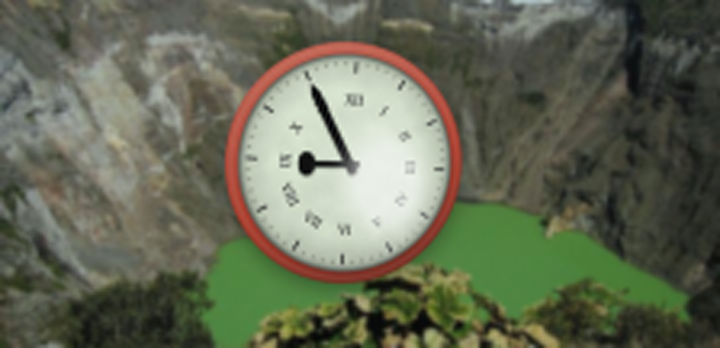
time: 8:55
